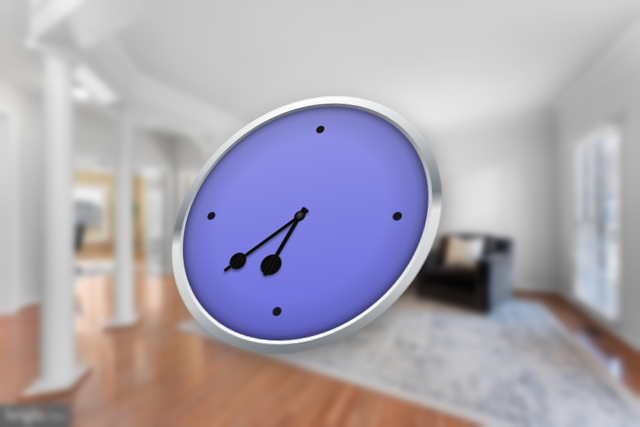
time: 6:38
